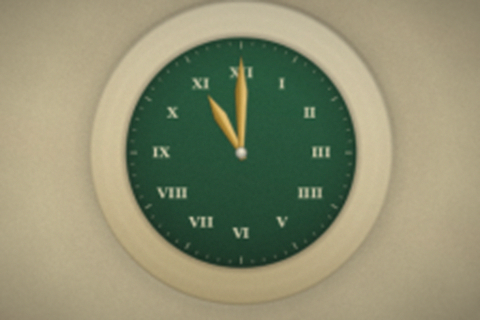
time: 11:00
